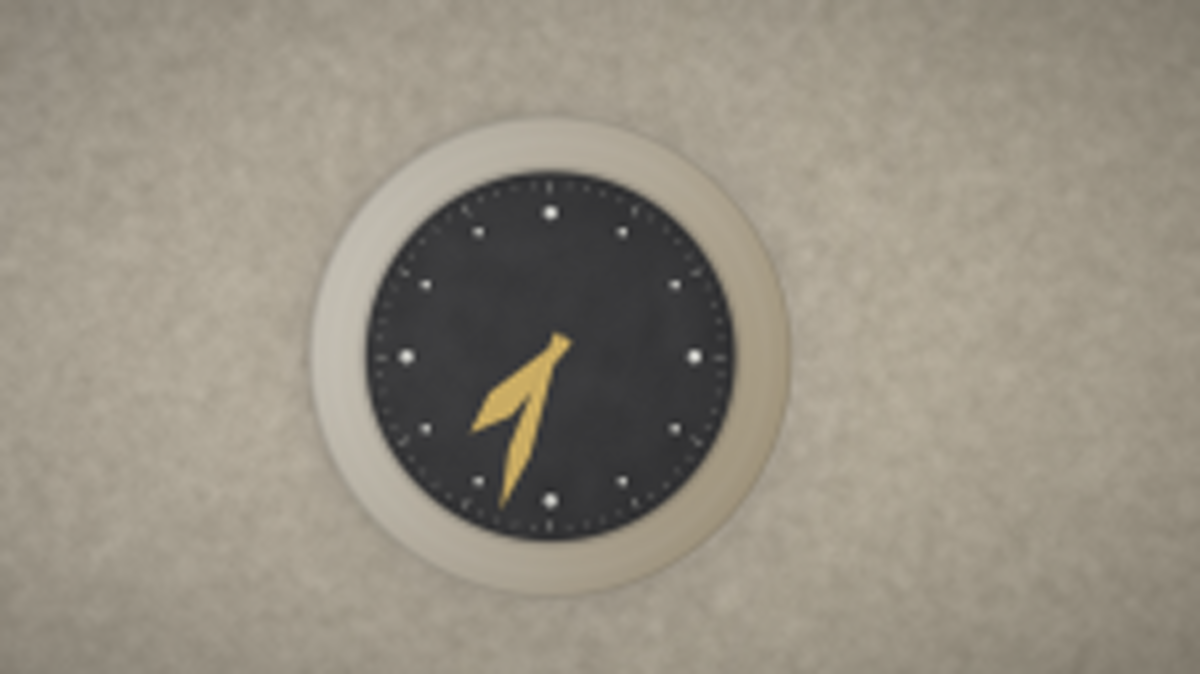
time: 7:33
